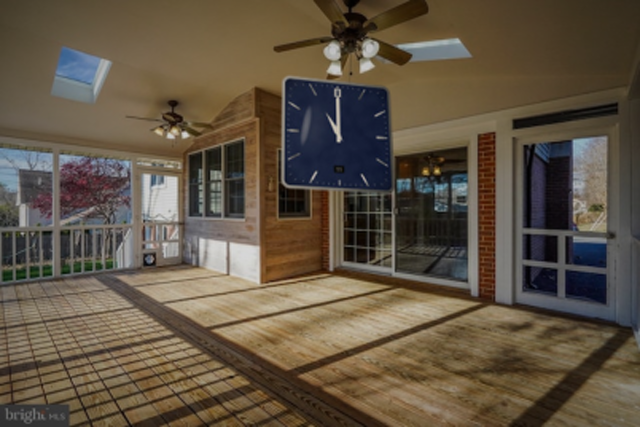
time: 11:00
